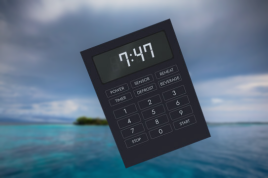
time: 7:47
